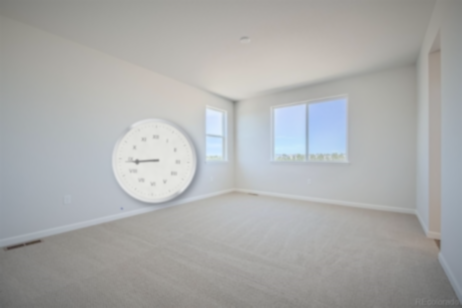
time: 8:44
